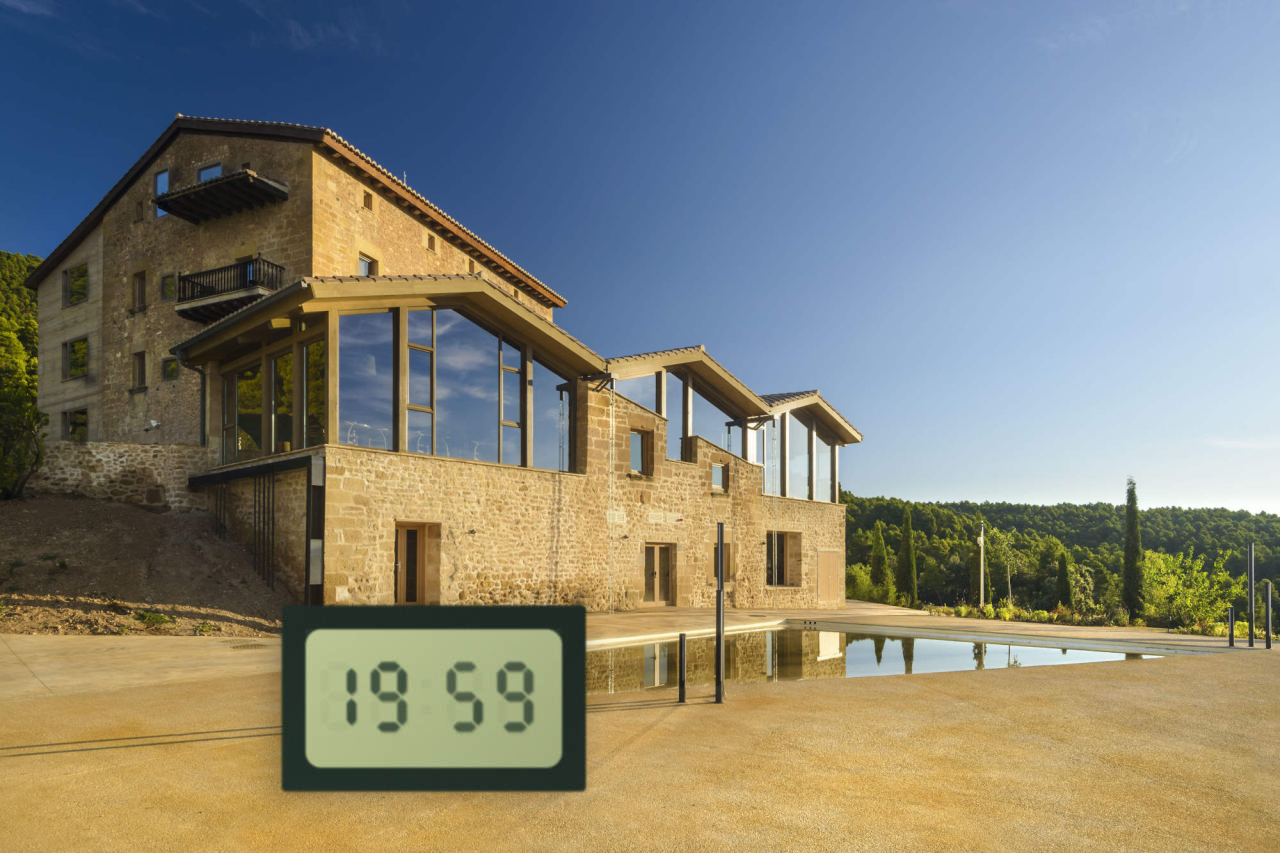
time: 19:59
